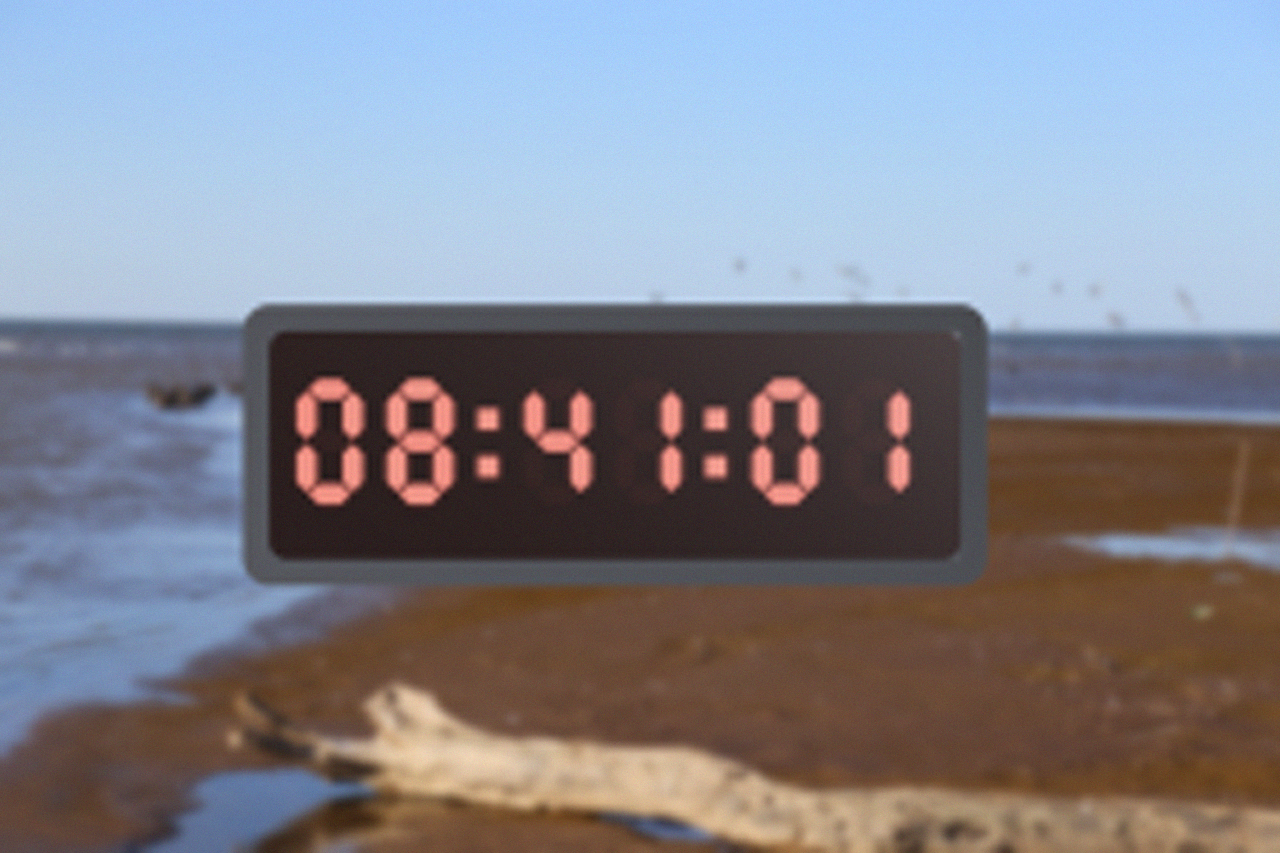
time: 8:41:01
